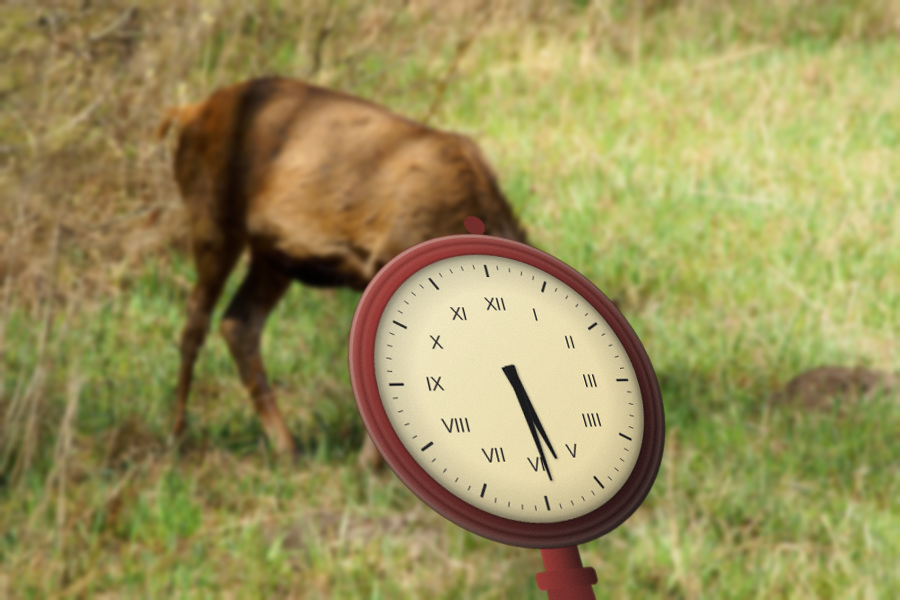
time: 5:29
